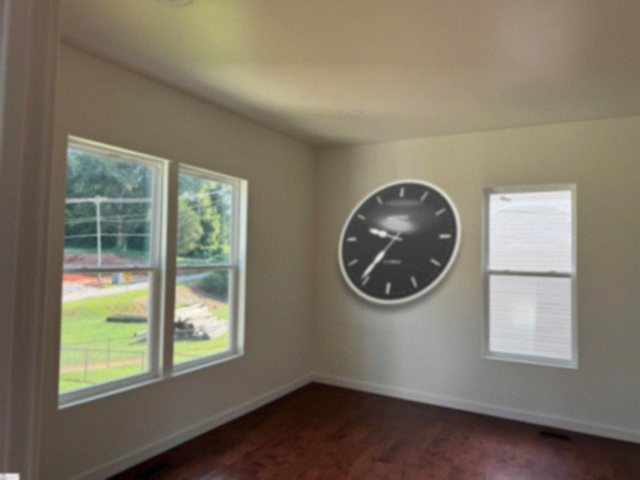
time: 9:36
